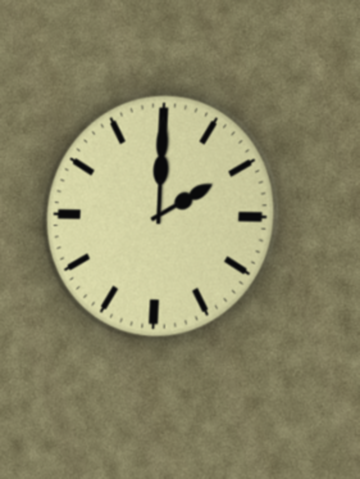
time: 2:00
